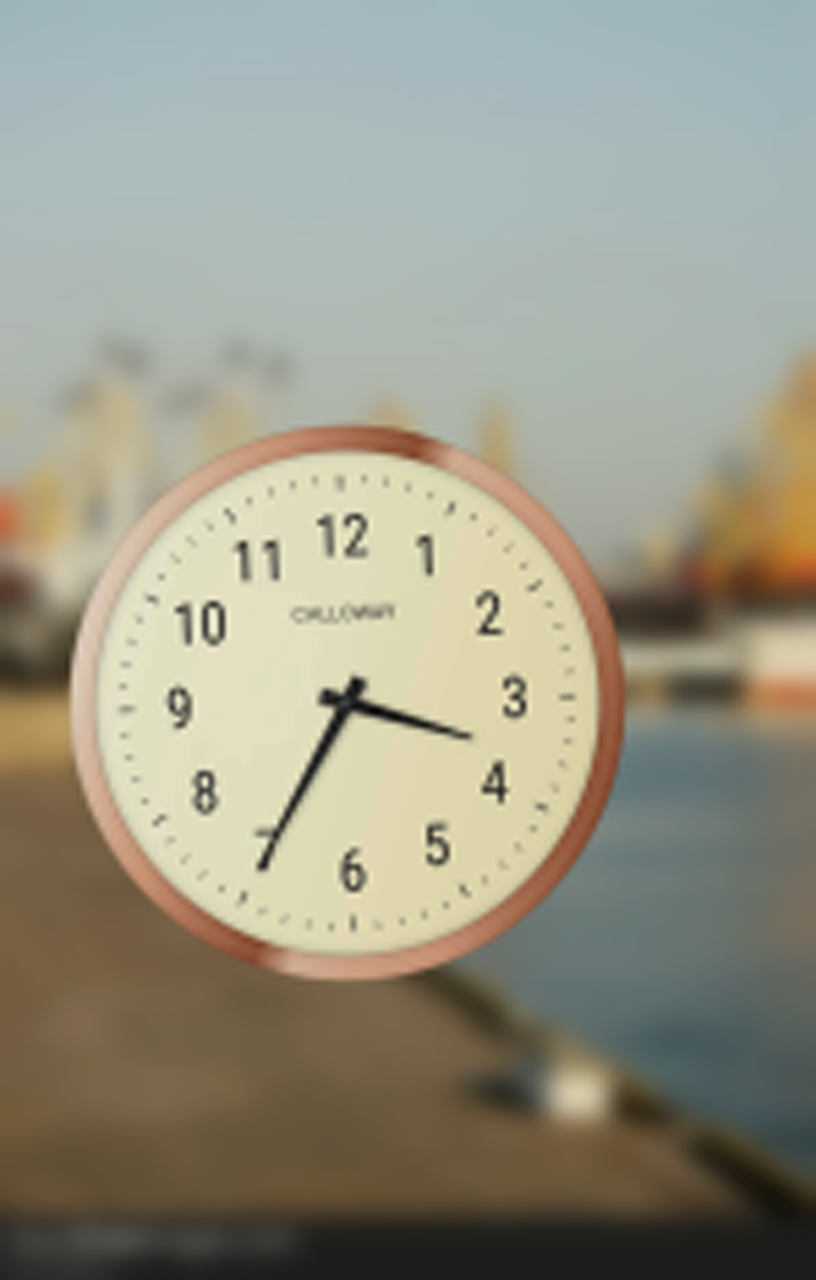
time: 3:35
